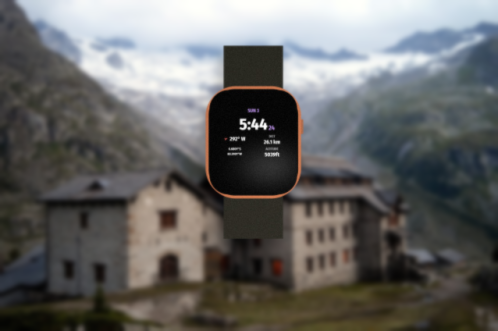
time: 5:44
